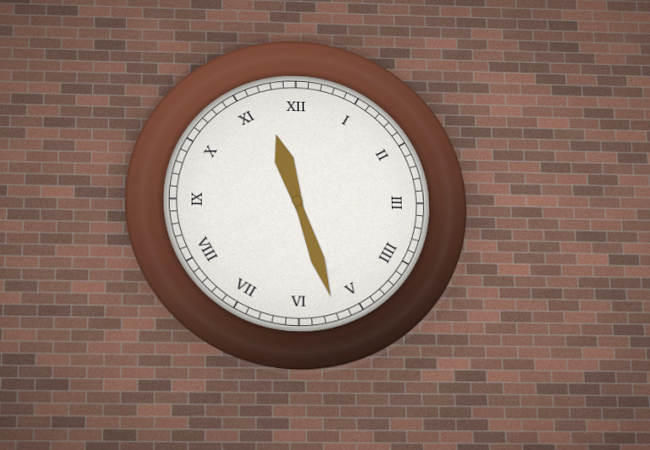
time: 11:27
